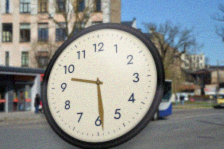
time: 9:29
